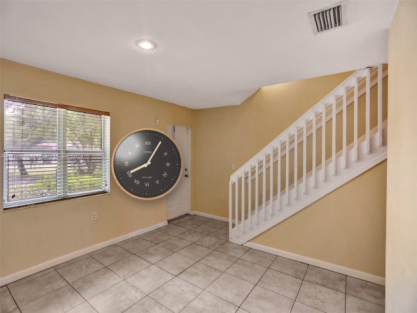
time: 8:05
